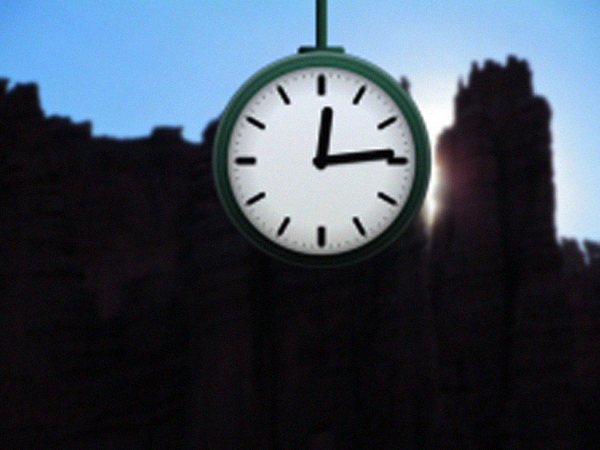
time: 12:14
